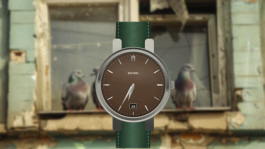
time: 6:35
